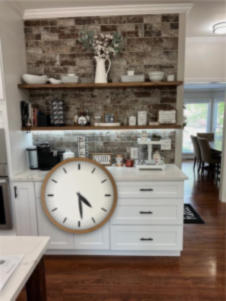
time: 4:29
